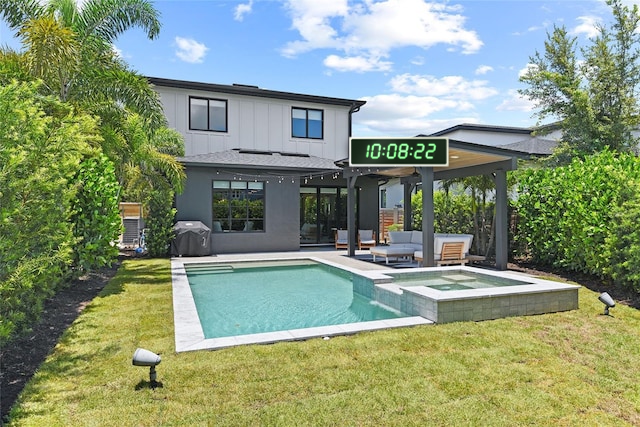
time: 10:08:22
